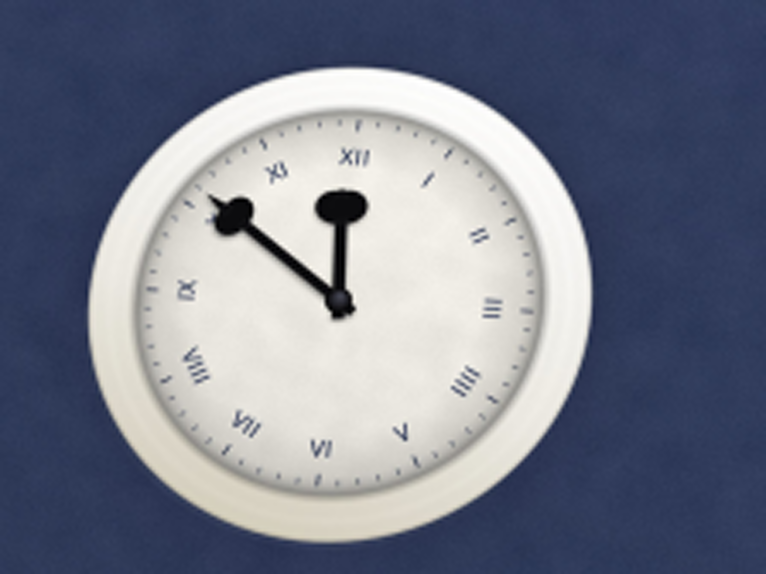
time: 11:51
